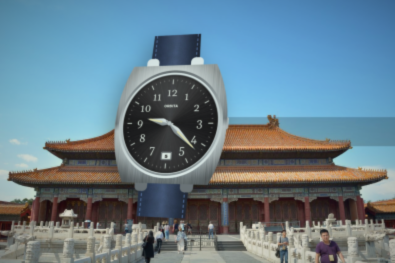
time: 9:22
